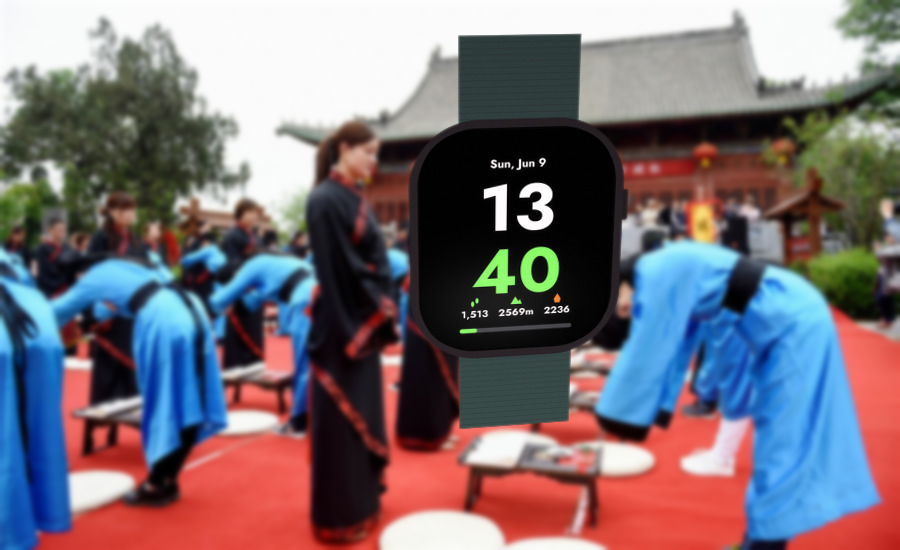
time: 13:40
